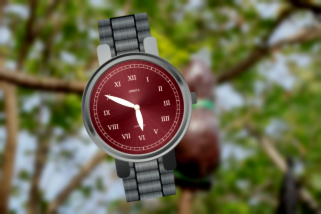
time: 5:50
